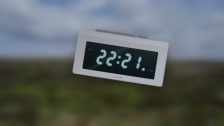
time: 22:21
